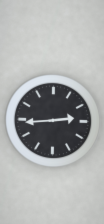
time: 2:44
